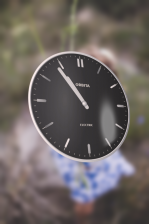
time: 10:54
